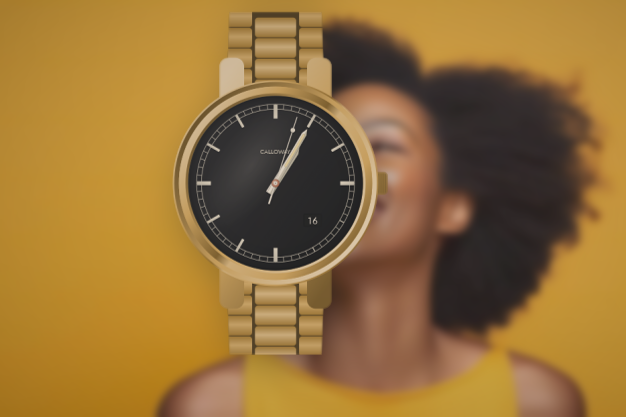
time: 1:05:03
